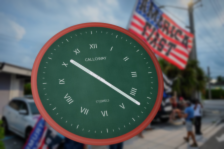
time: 10:22
